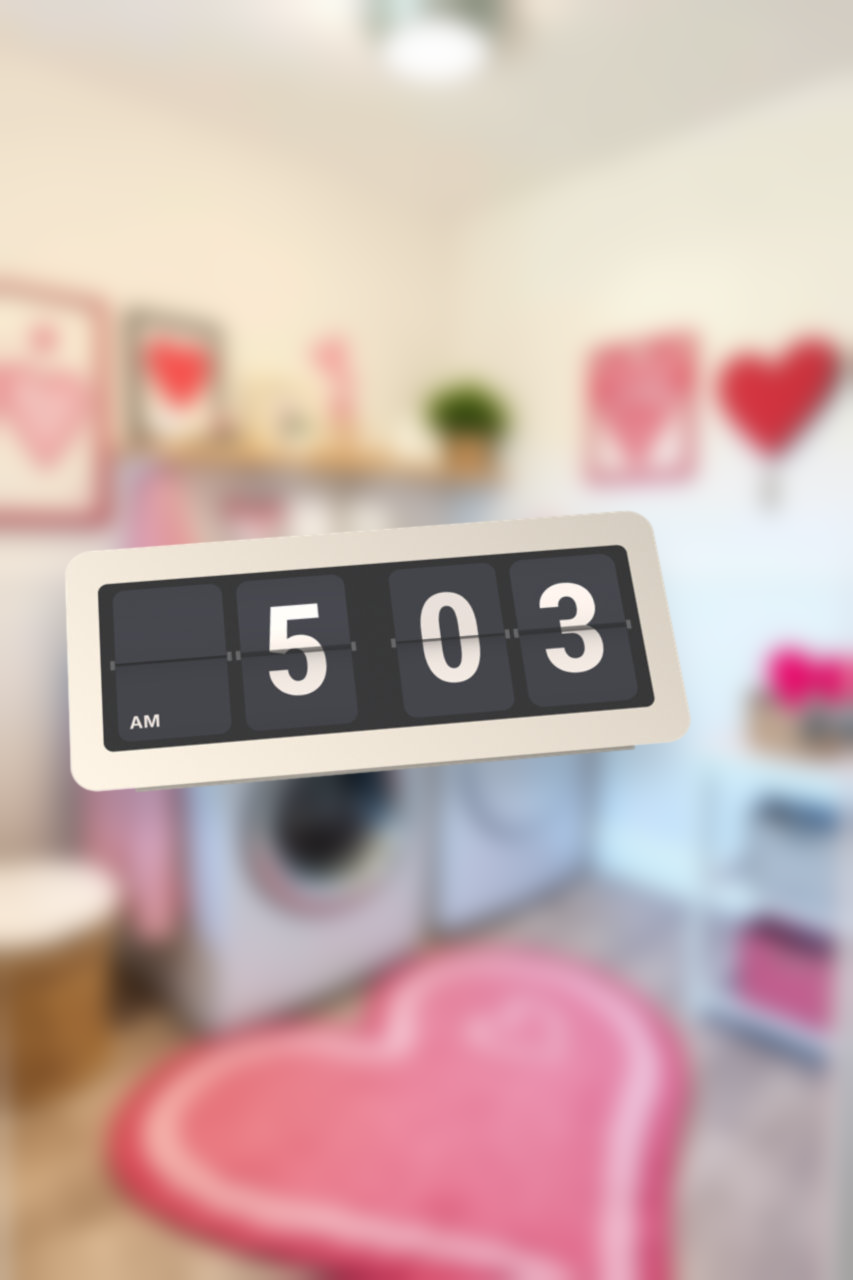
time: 5:03
